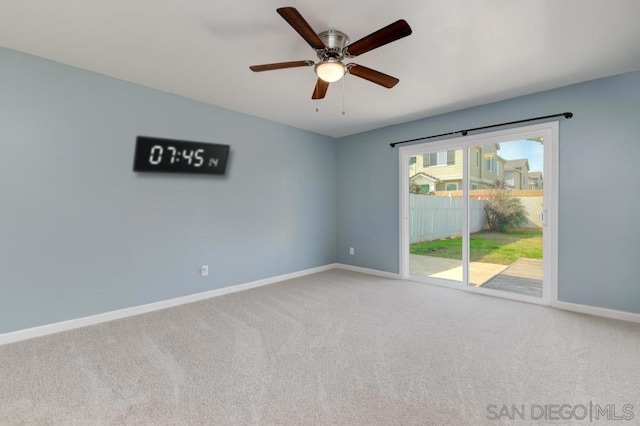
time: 7:45
